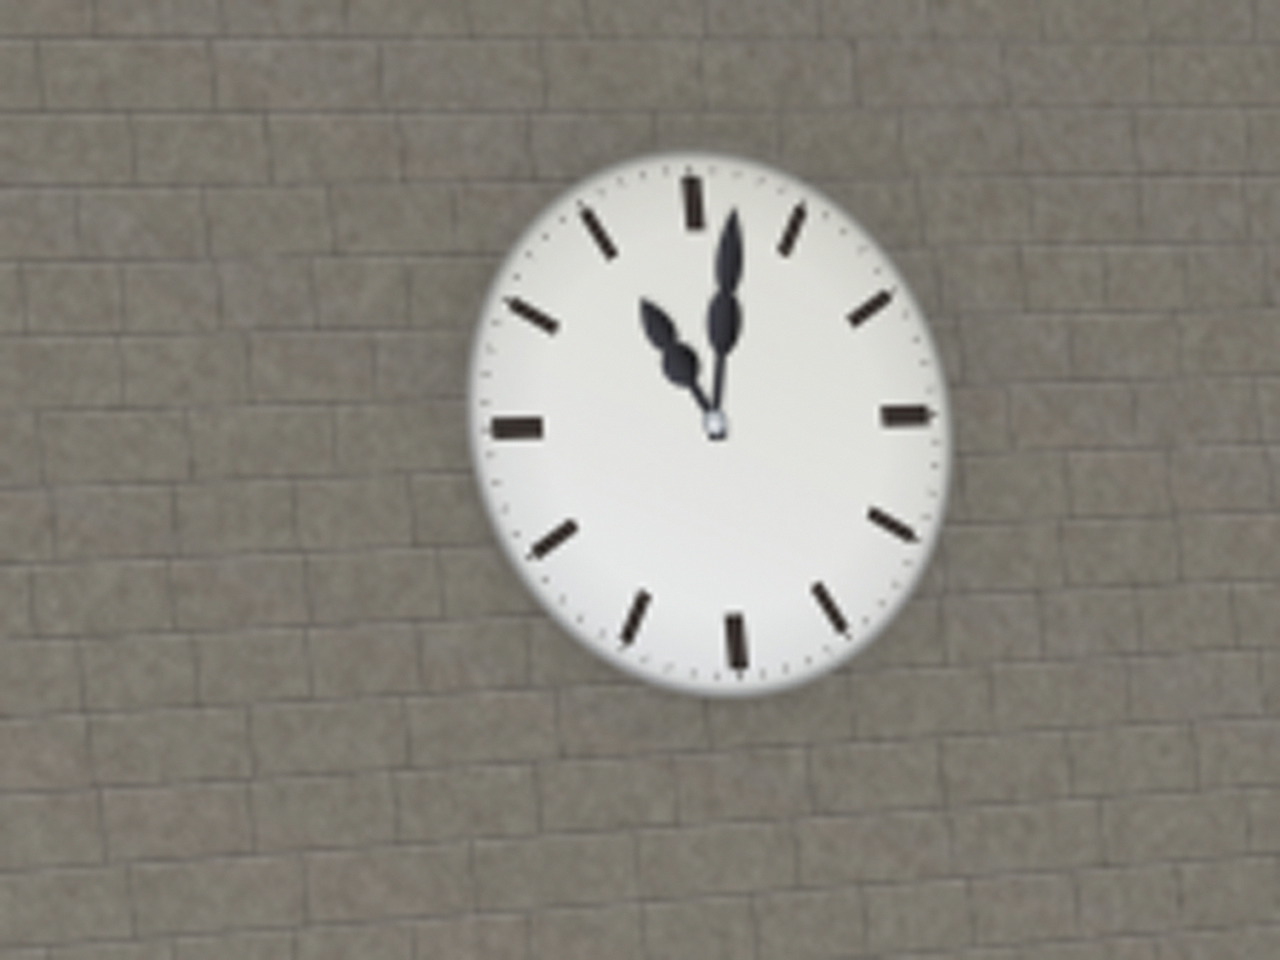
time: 11:02
